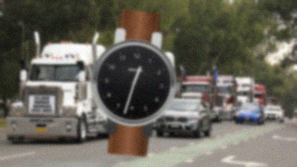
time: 12:32
